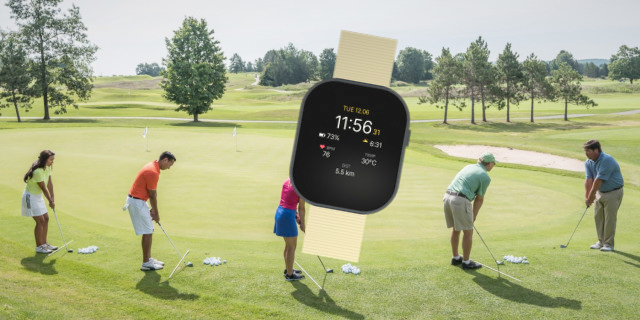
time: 11:56
